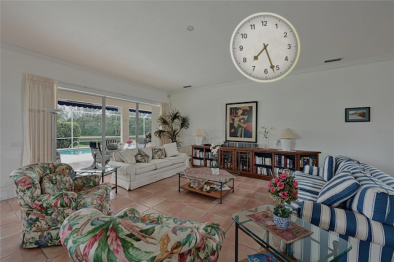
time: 7:27
